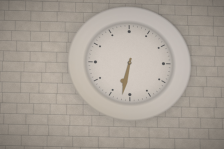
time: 6:32
